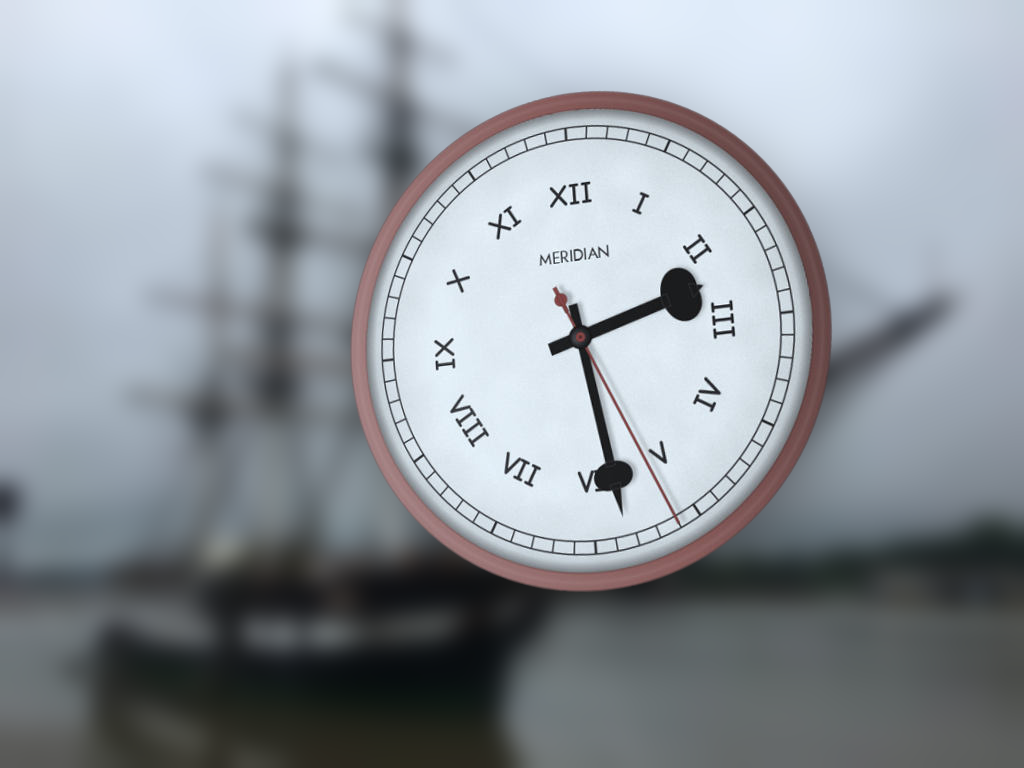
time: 2:28:26
